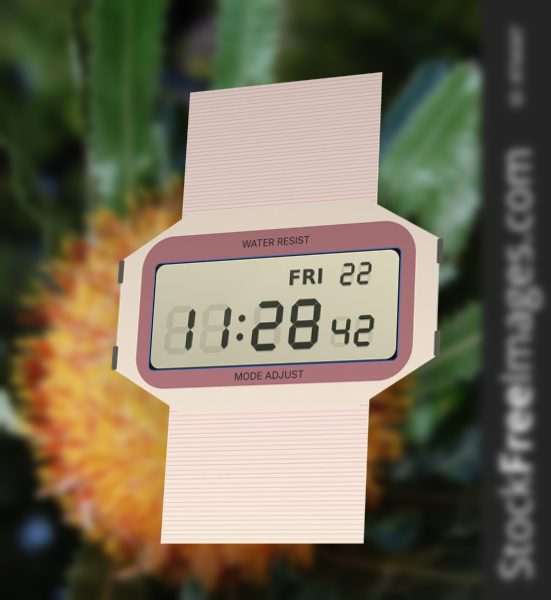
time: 11:28:42
